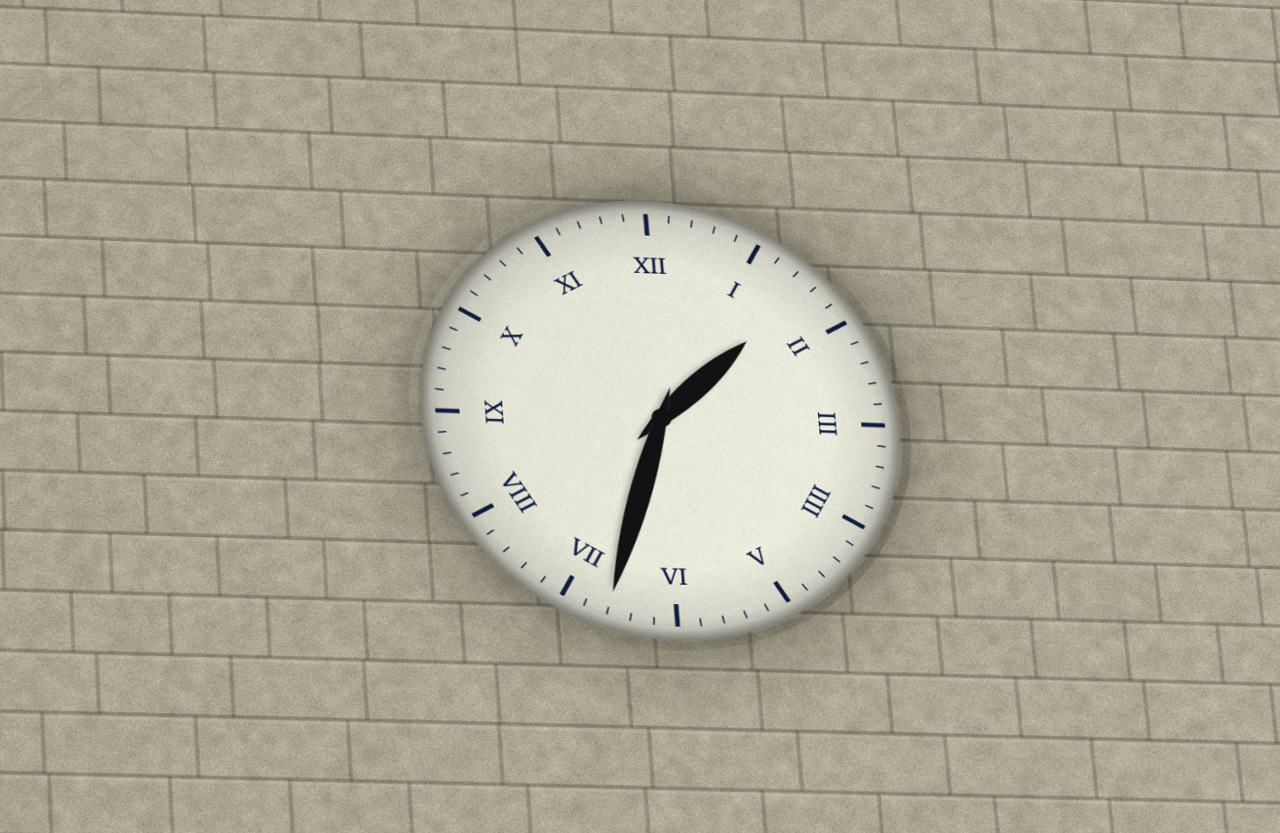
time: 1:33
